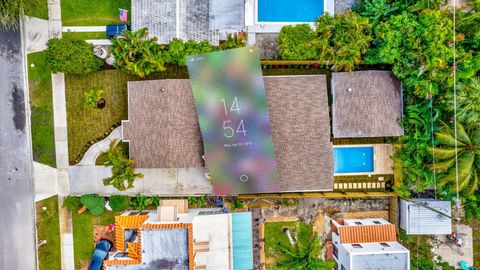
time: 14:54
